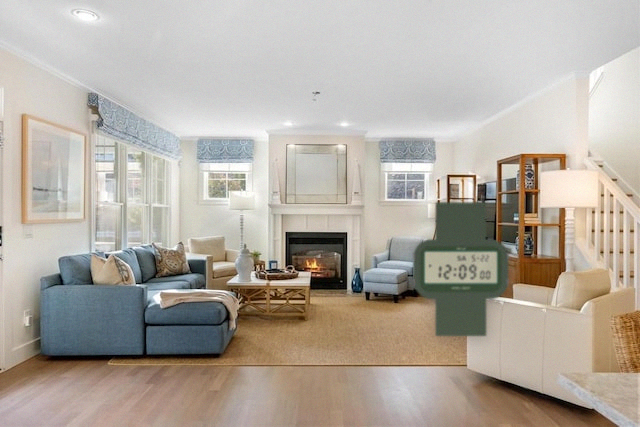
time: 12:09
